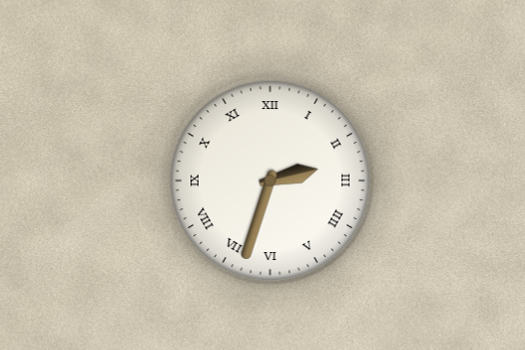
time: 2:33
